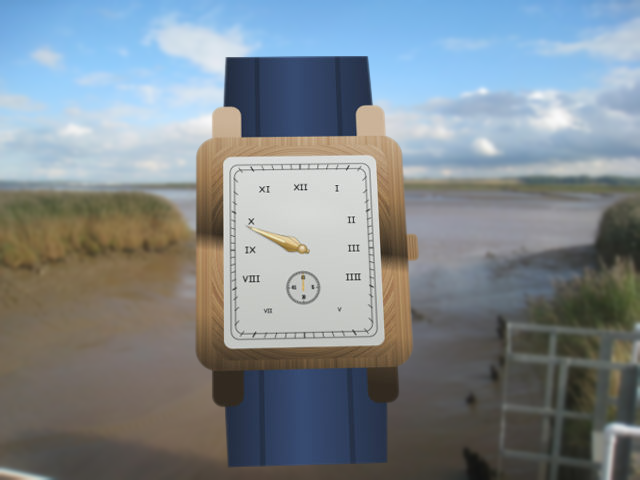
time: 9:49
